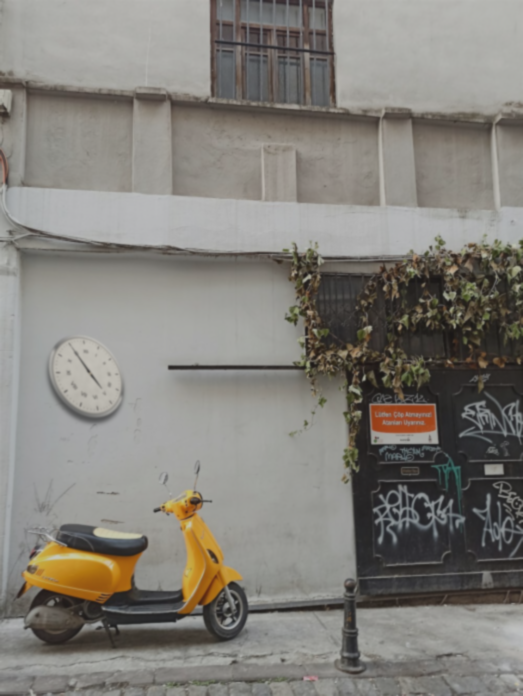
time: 4:55
